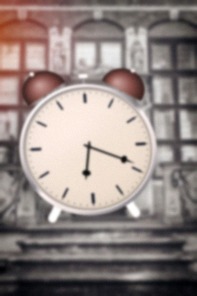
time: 6:19
